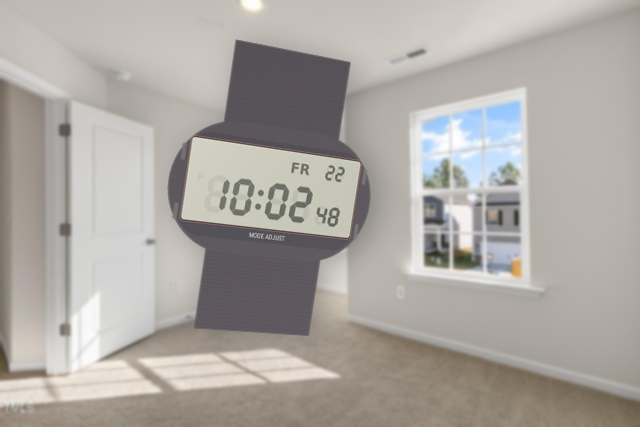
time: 10:02:48
